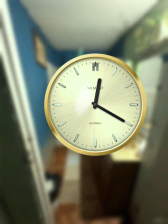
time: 12:20
